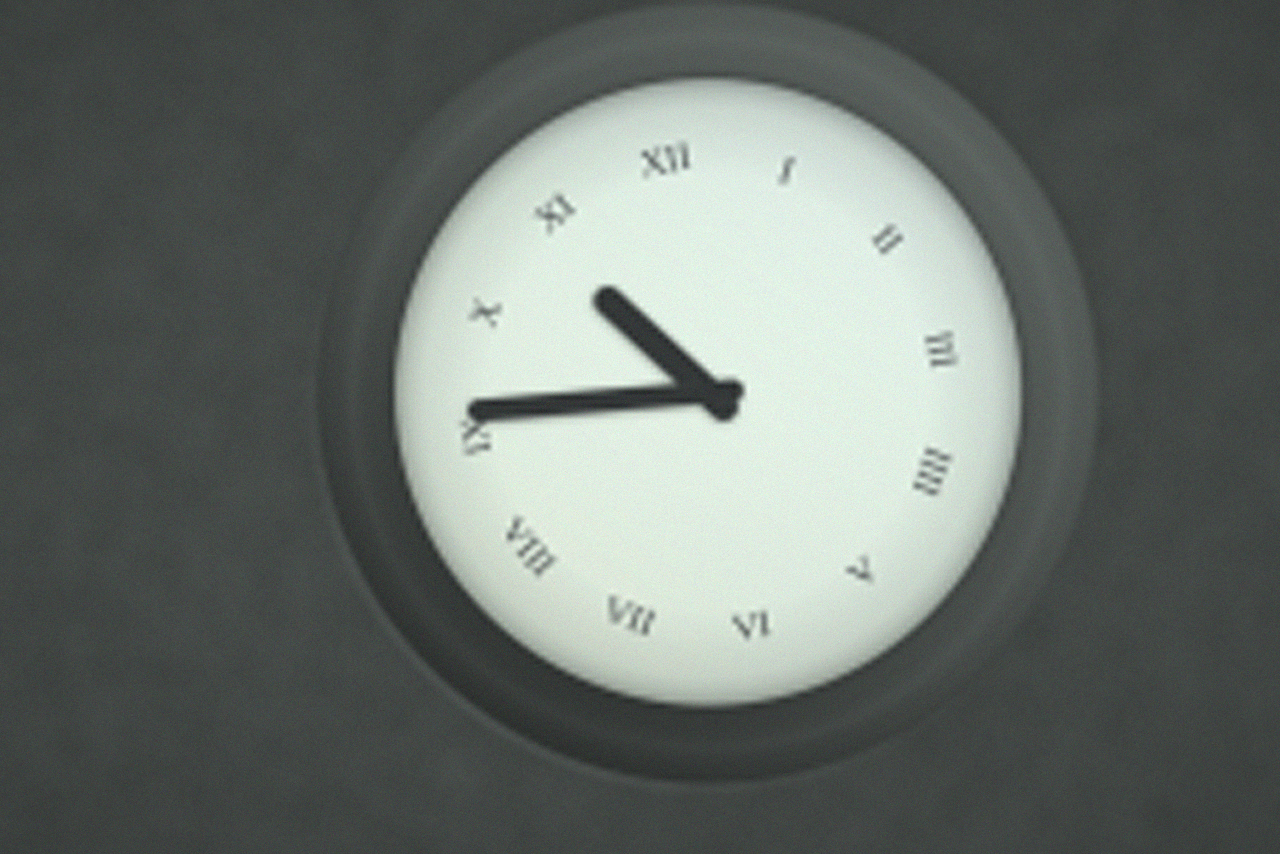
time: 10:46
